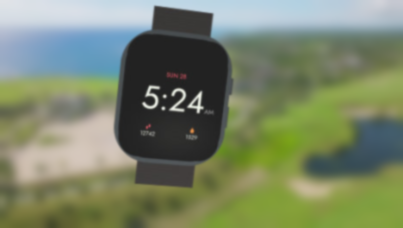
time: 5:24
